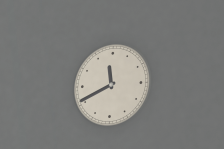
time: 11:41
